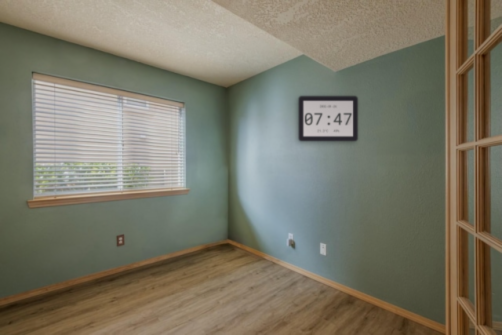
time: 7:47
